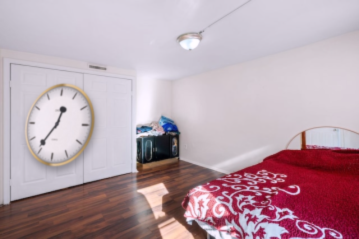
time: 12:36
